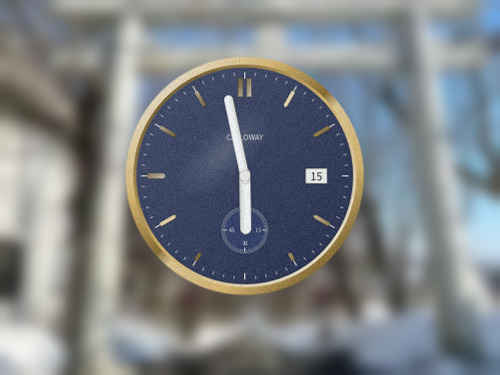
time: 5:58
